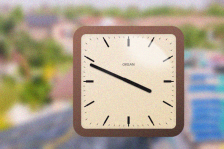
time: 3:49
